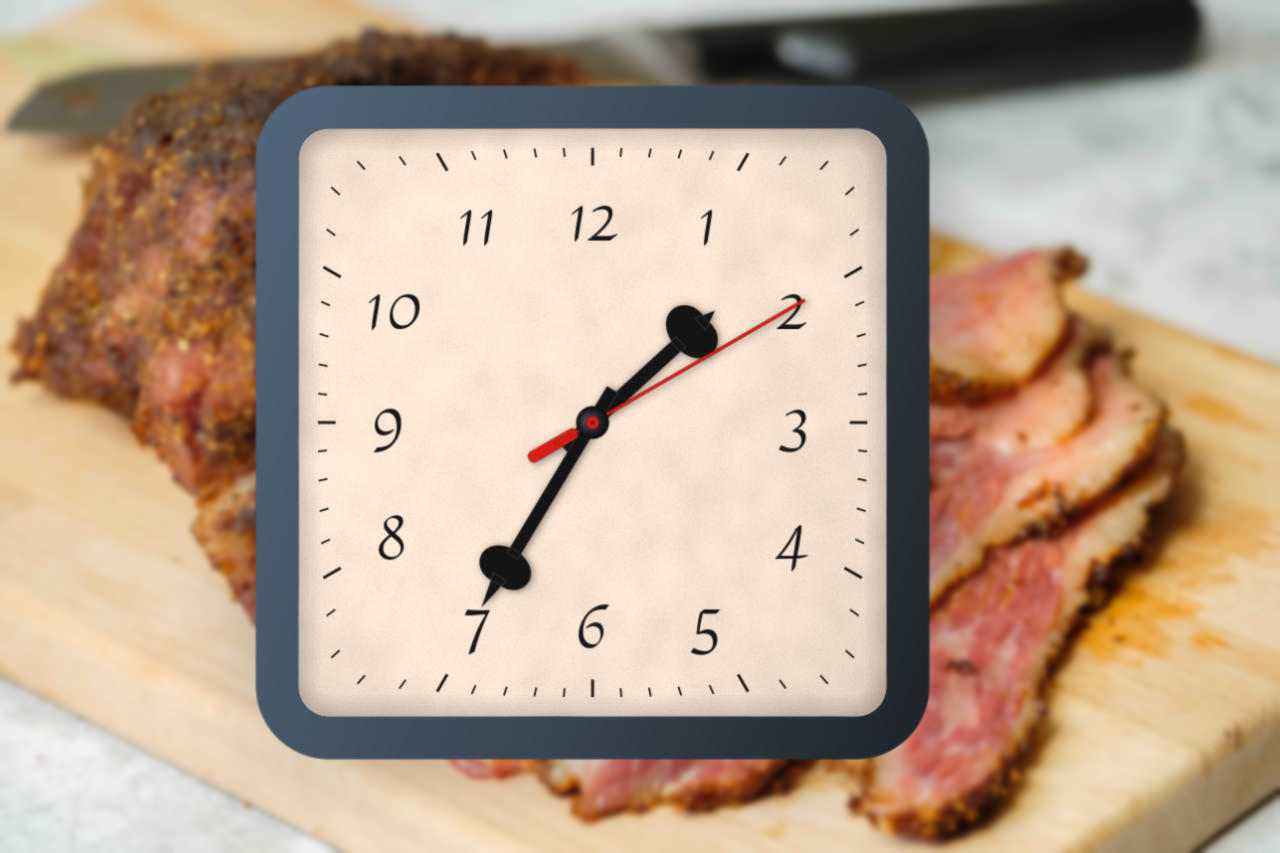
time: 1:35:10
